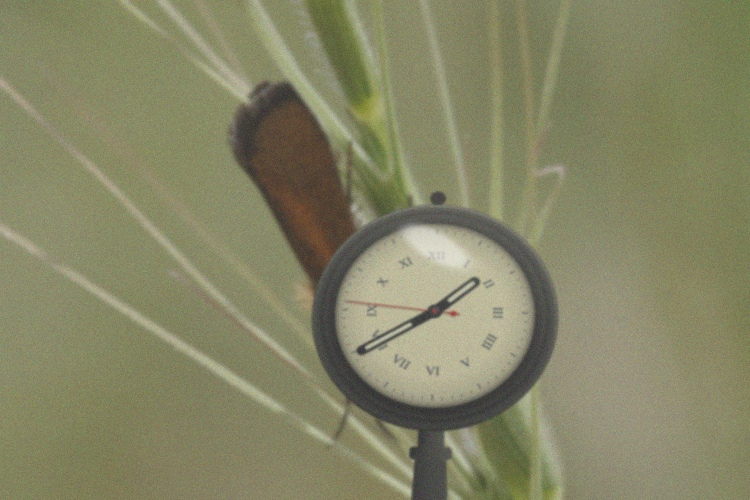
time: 1:39:46
